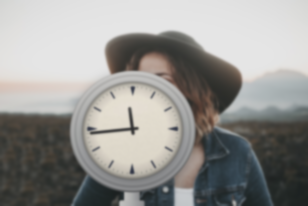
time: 11:44
